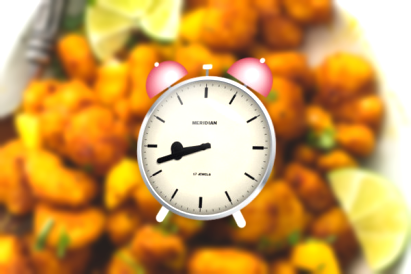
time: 8:42
